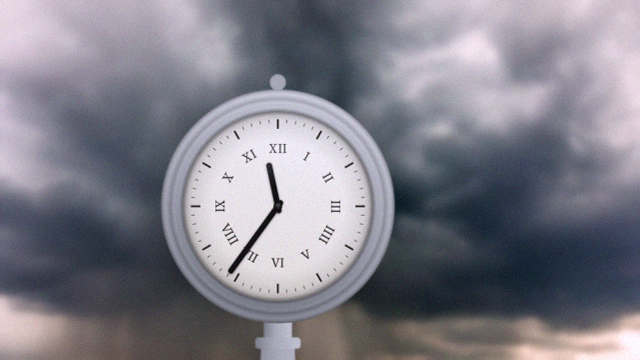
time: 11:36
